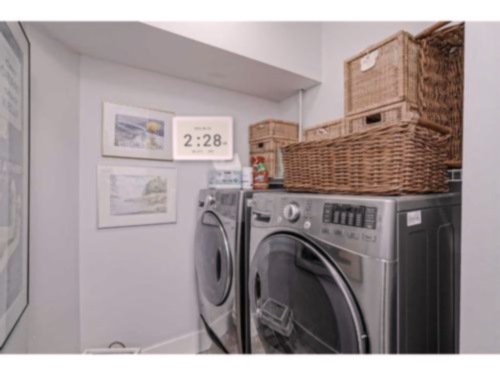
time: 2:28
